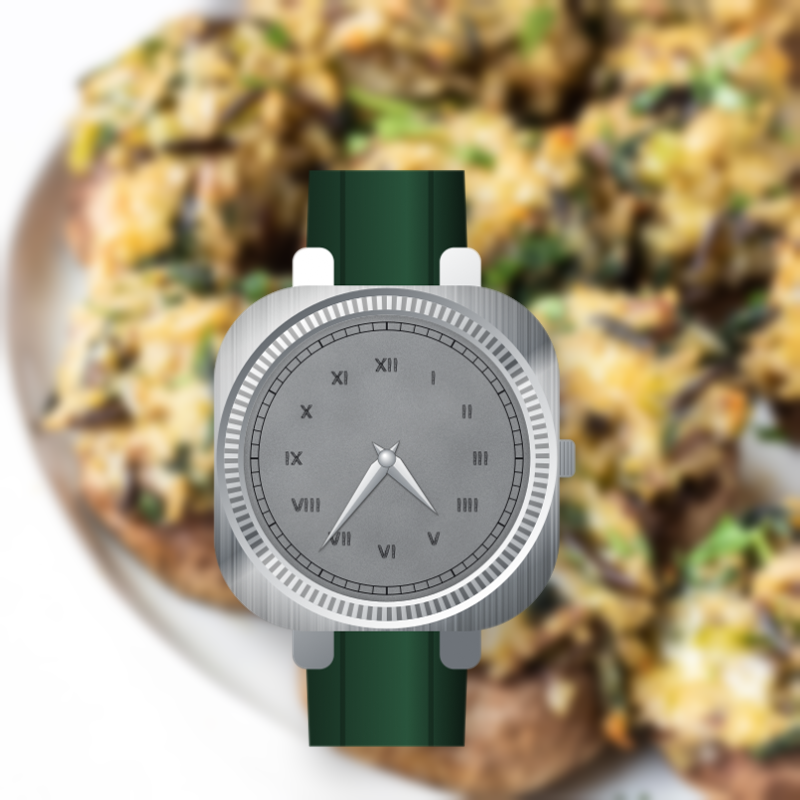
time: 4:36
